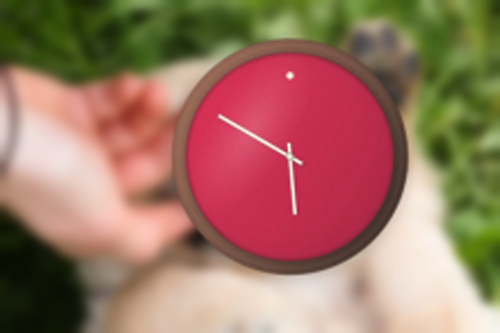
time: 5:50
